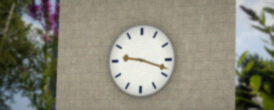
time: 9:18
